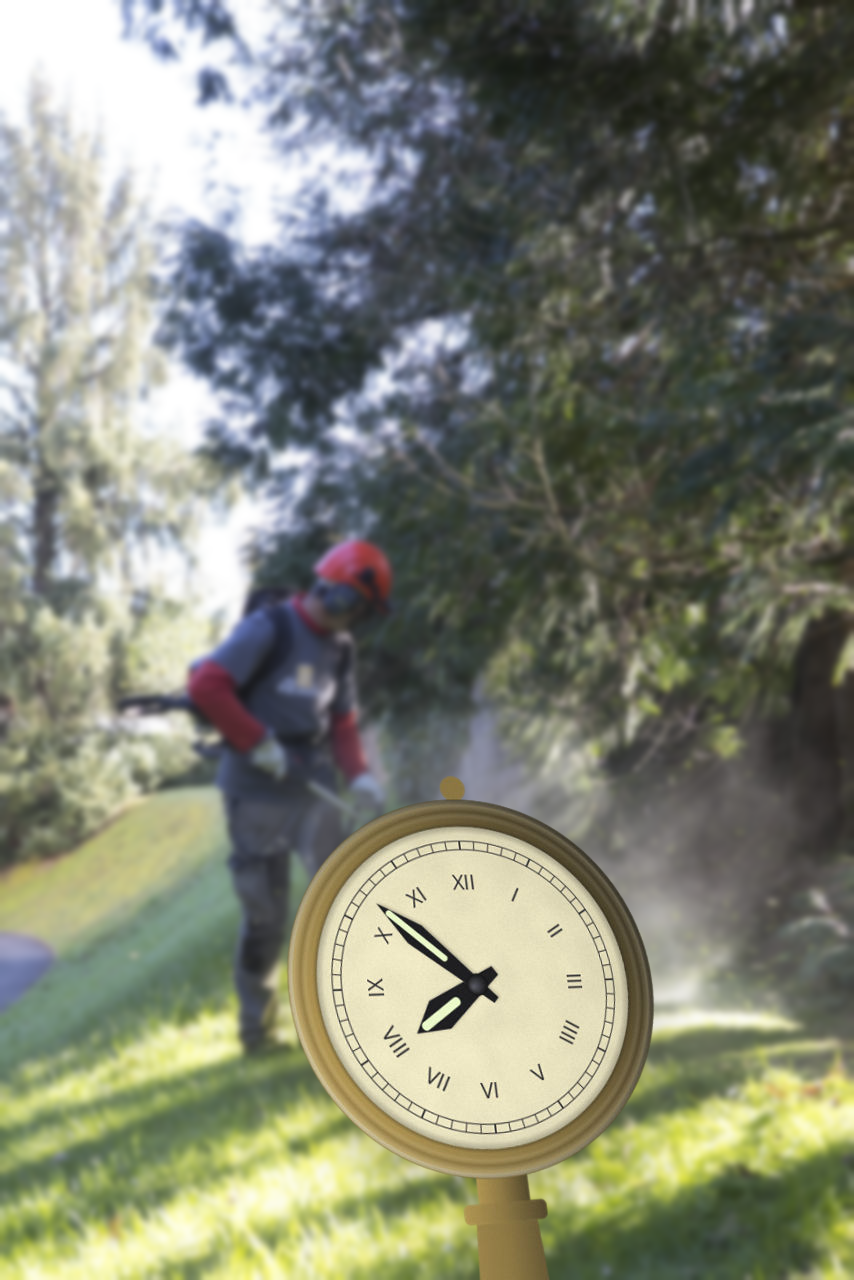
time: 7:52
